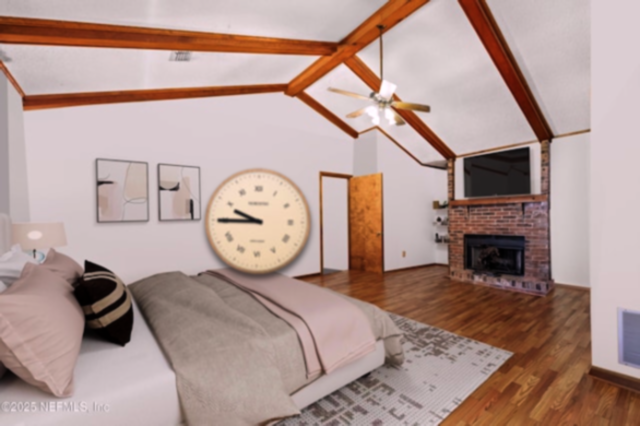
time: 9:45
